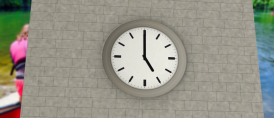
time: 5:00
